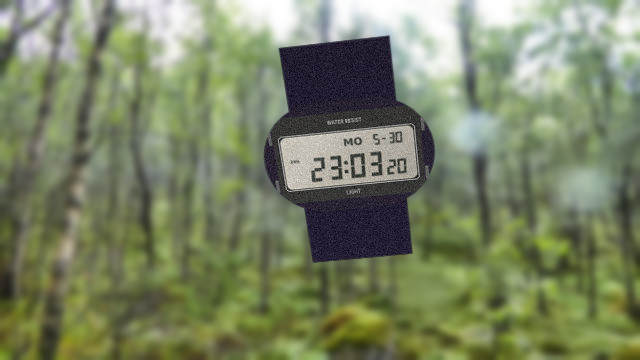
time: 23:03:20
